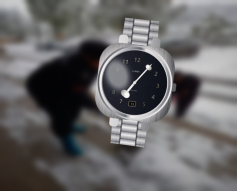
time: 7:06
